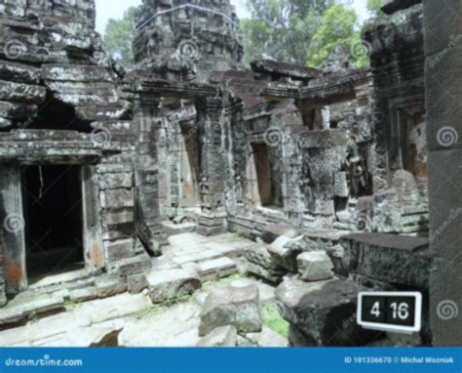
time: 4:16
